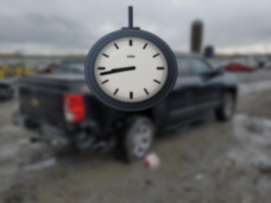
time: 8:43
